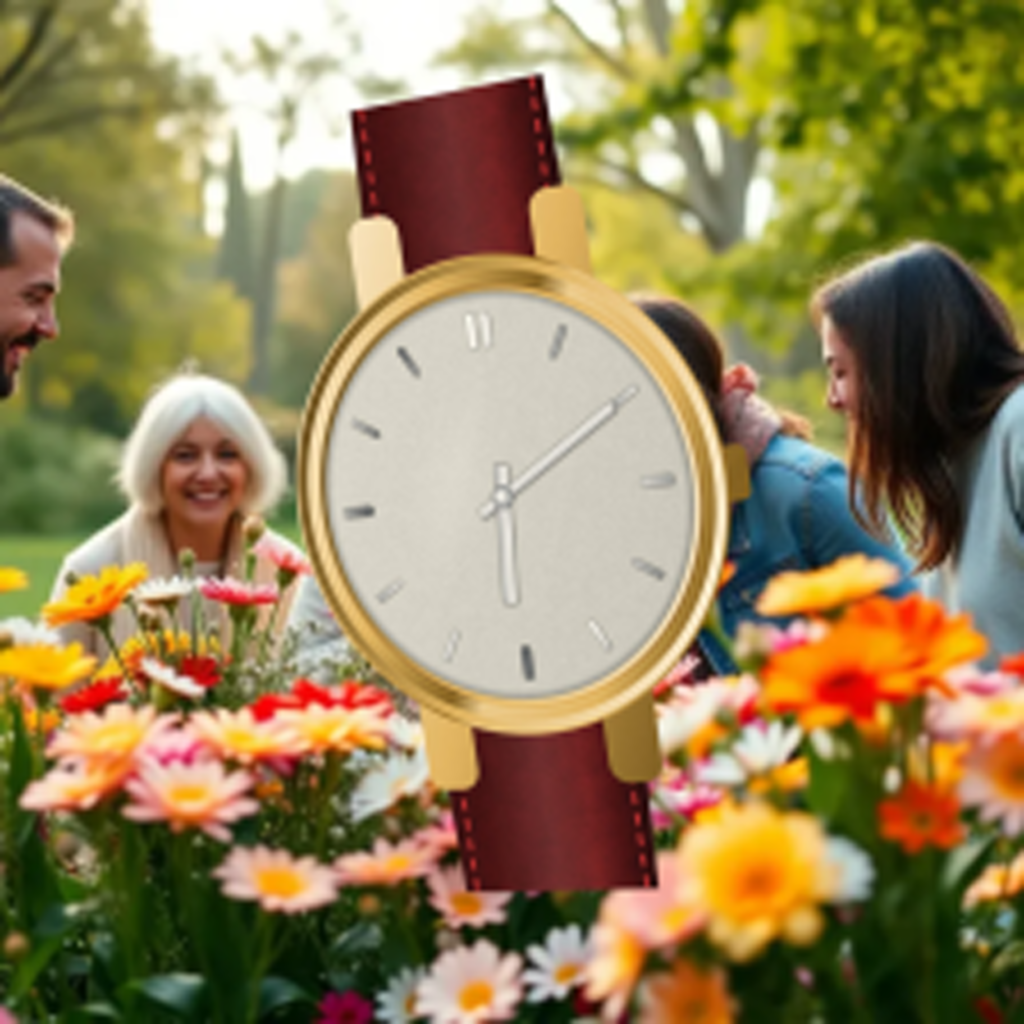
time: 6:10
